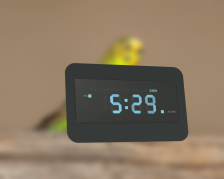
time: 5:29
